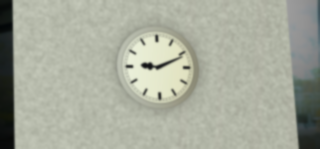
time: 9:11
